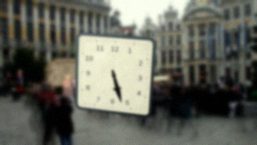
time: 5:27
